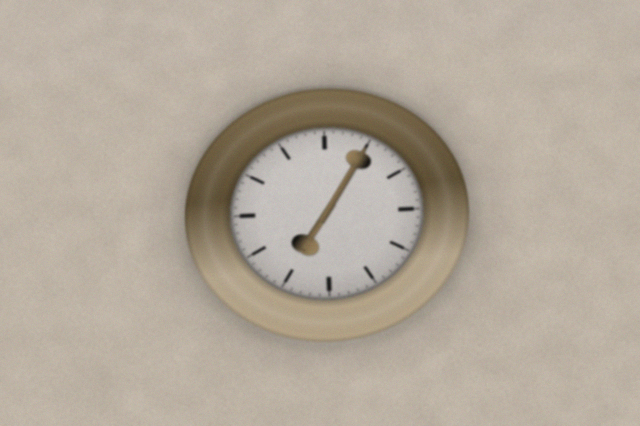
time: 7:05
